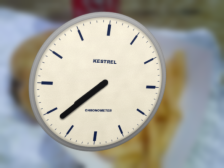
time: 7:38
